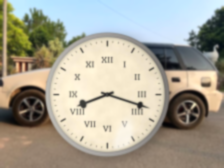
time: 8:18
